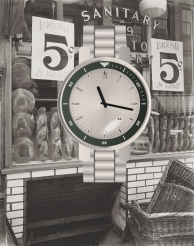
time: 11:17
